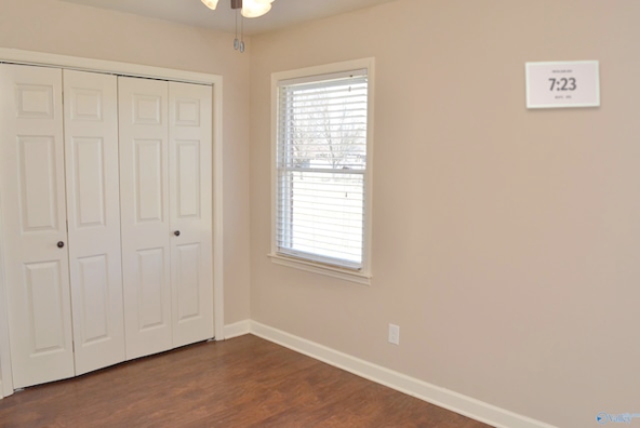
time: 7:23
